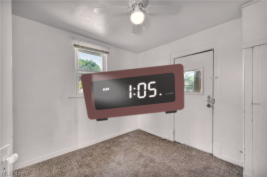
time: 1:05
